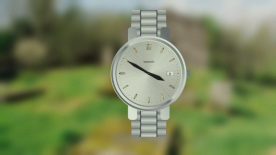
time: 3:50
